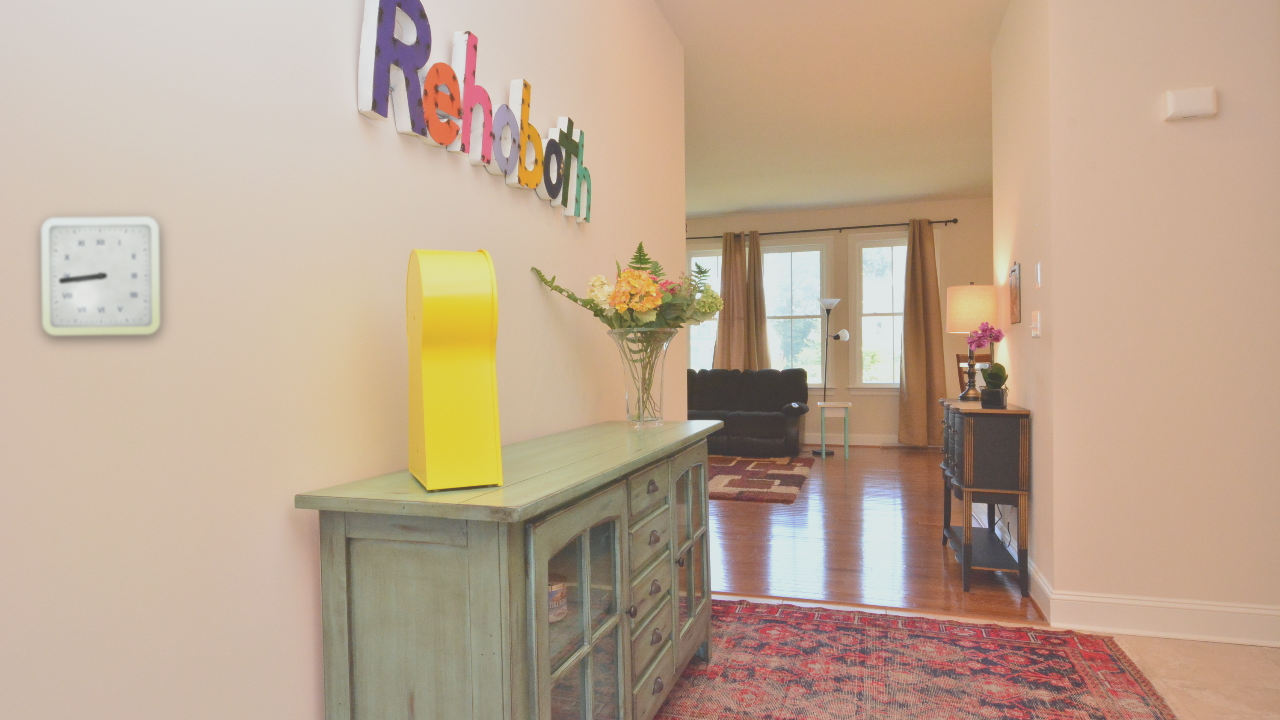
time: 8:44
